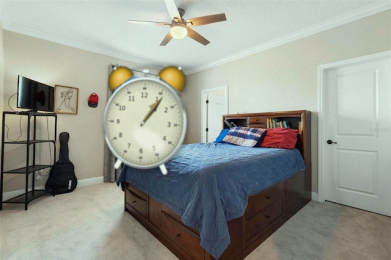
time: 1:06
